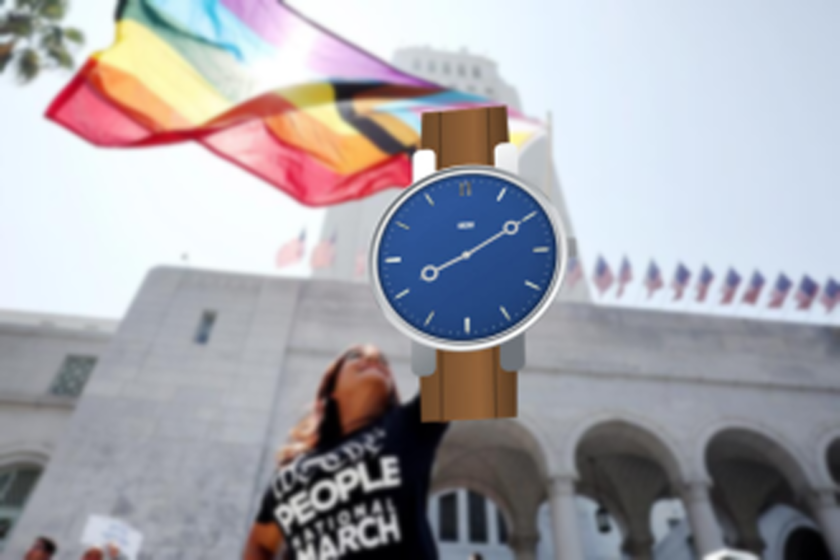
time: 8:10
